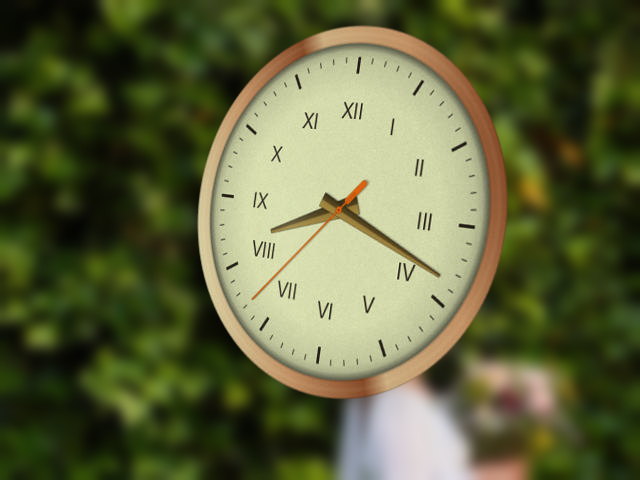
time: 8:18:37
